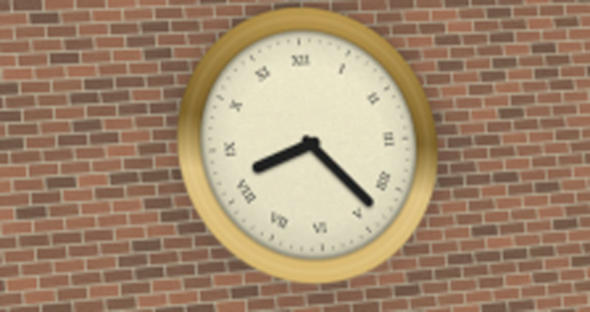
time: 8:23
